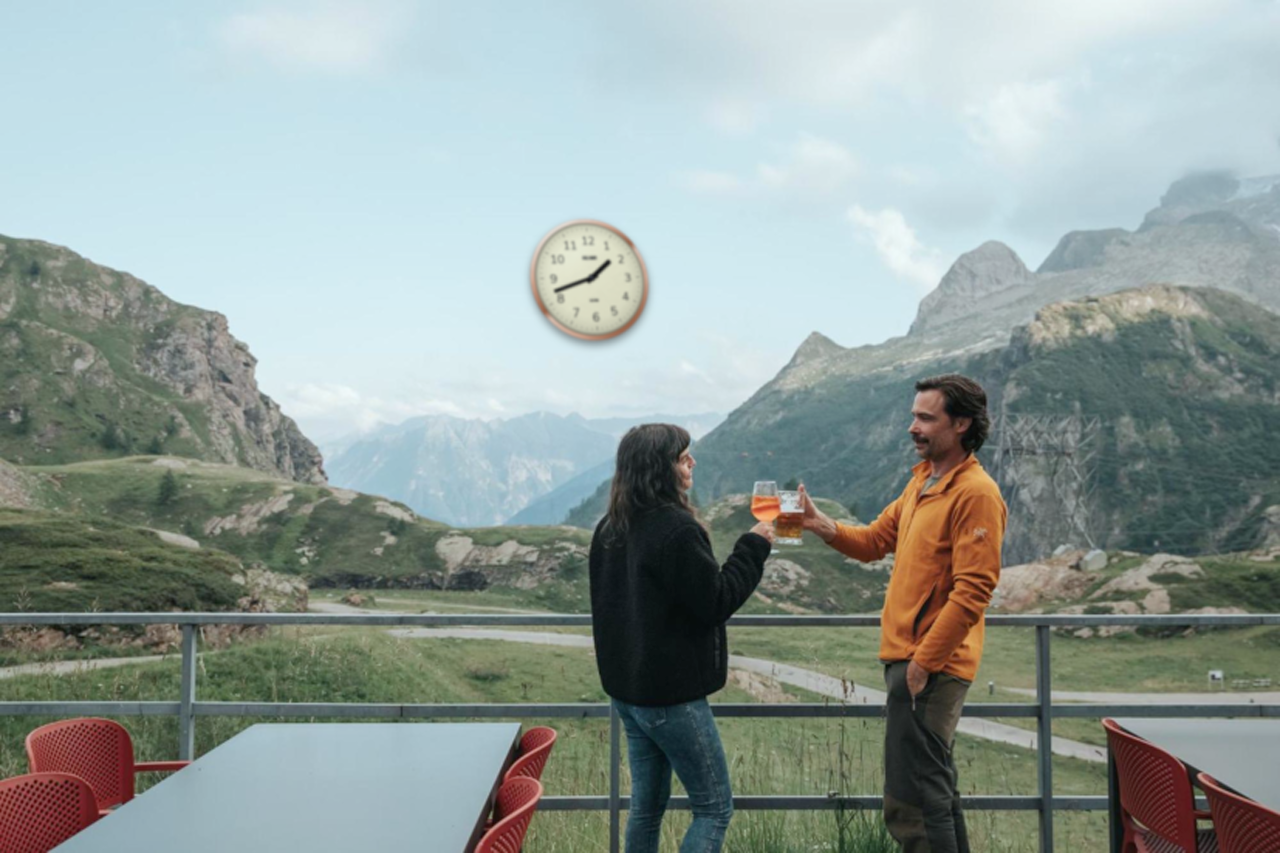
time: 1:42
